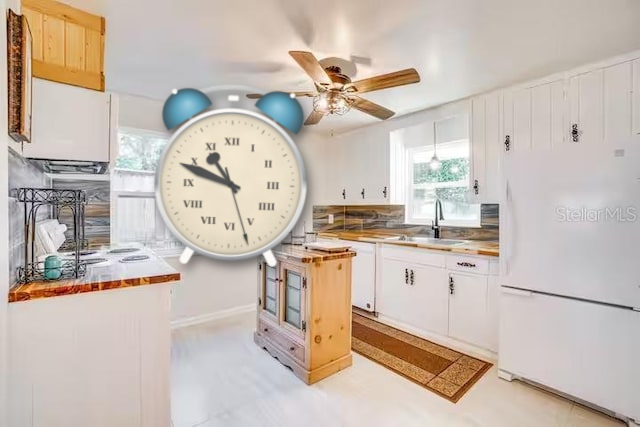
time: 10:48:27
